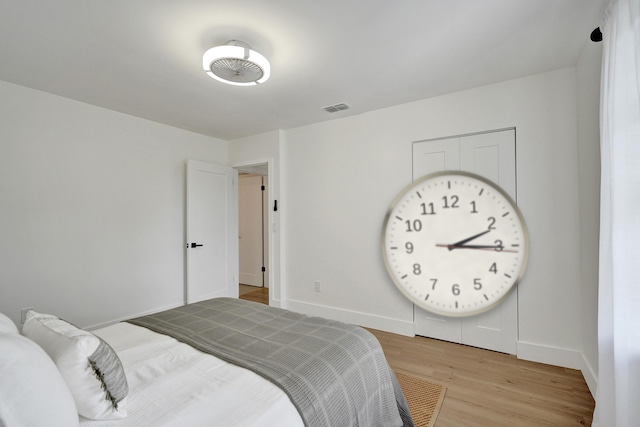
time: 2:15:16
